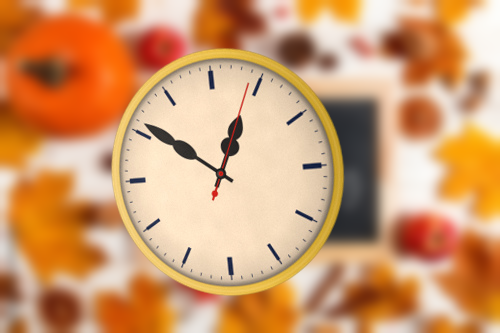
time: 12:51:04
